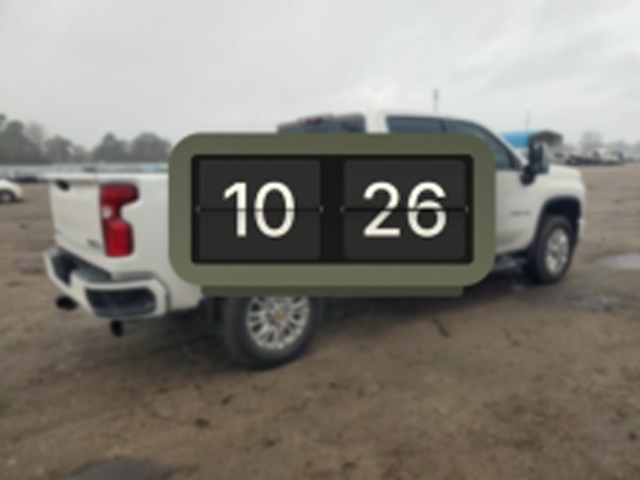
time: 10:26
